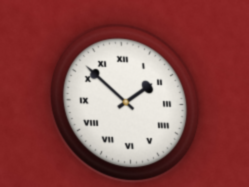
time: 1:52
